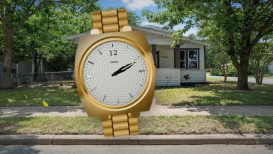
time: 2:11
